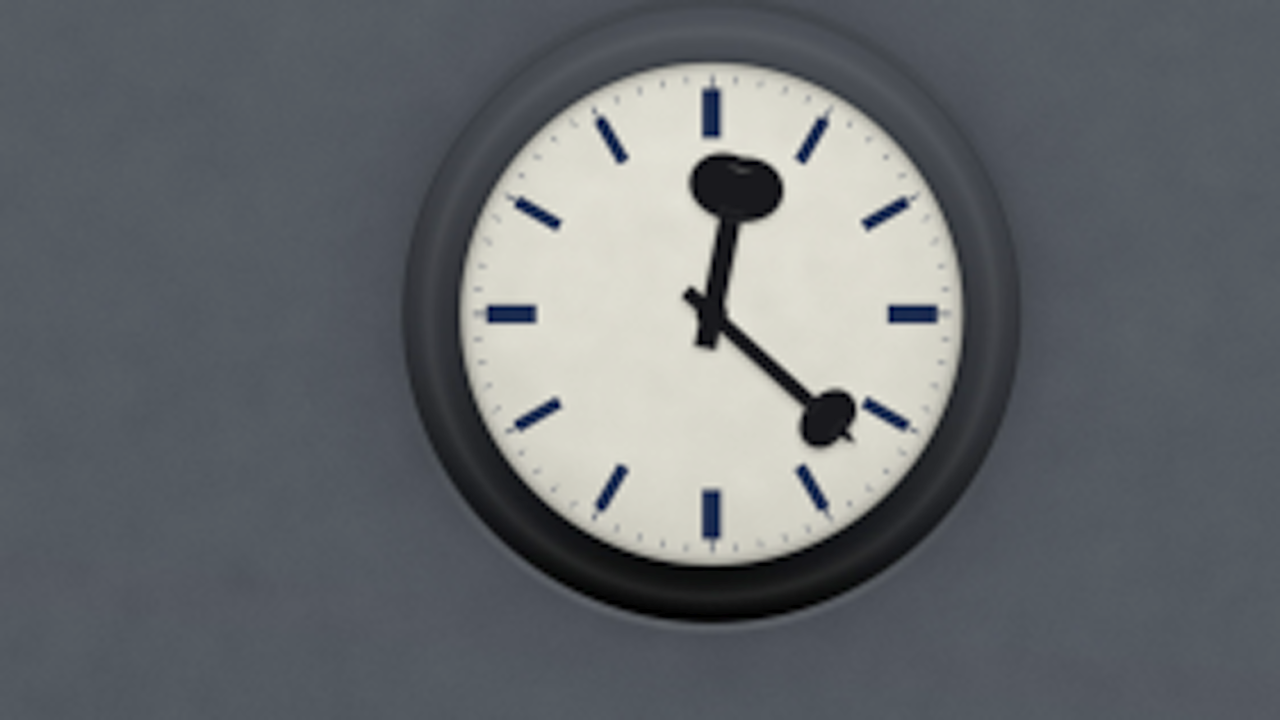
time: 12:22
